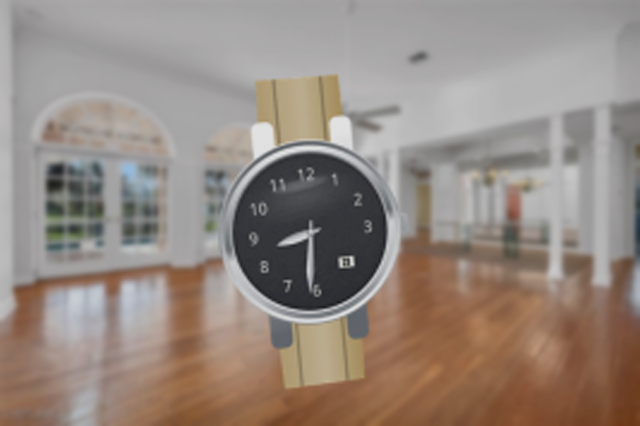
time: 8:31
